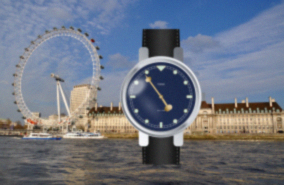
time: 4:54
